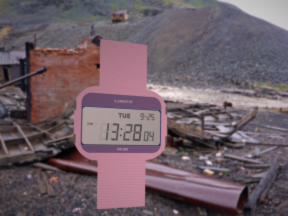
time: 13:28:04
